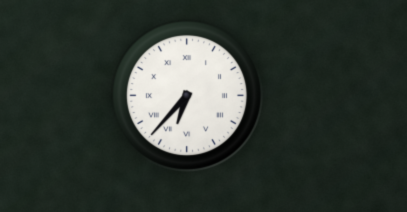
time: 6:37
